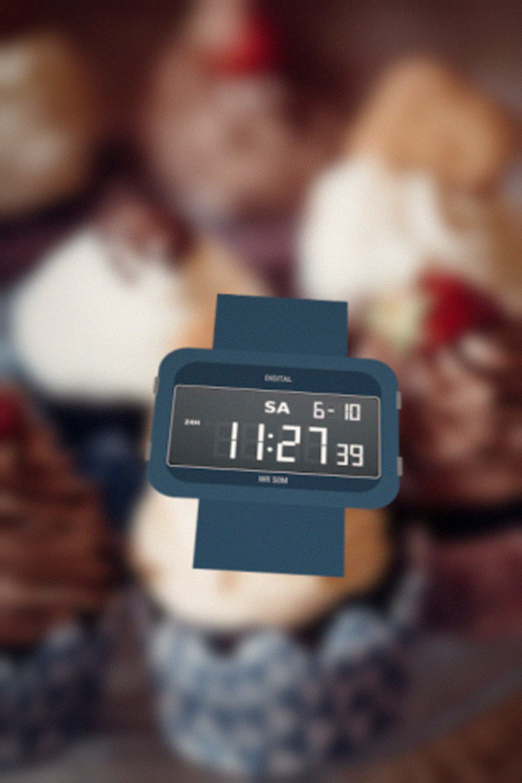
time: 11:27:39
